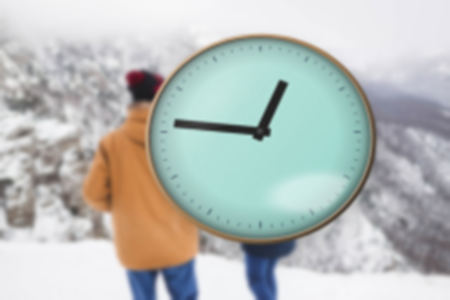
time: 12:46
